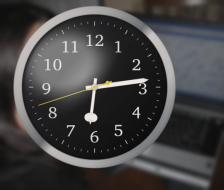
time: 6:13:42
